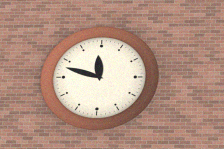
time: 11:48
